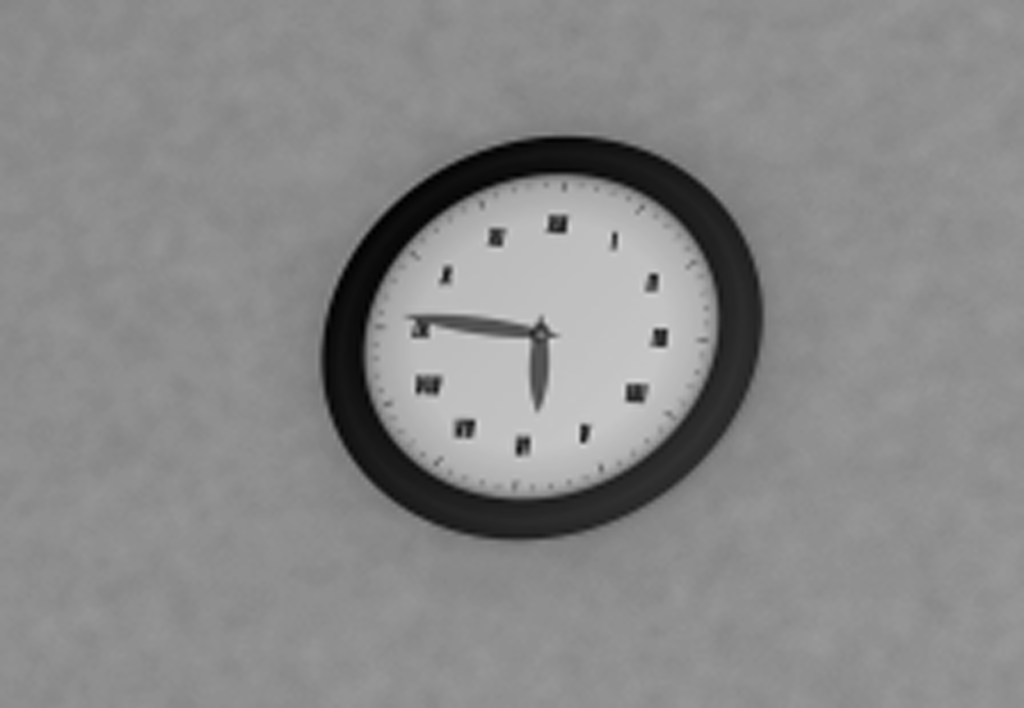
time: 5:46
